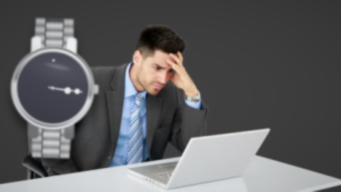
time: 3:16
